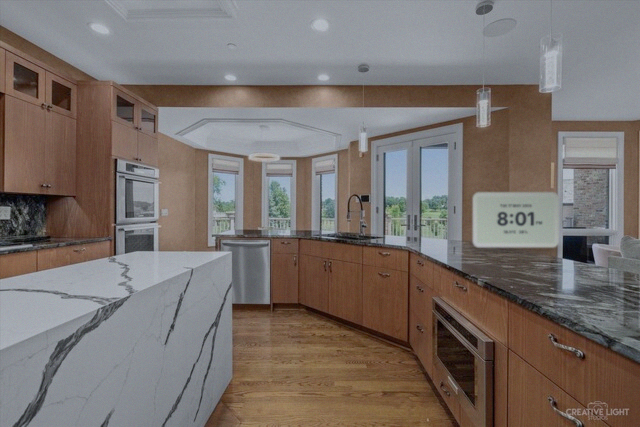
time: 8:01
